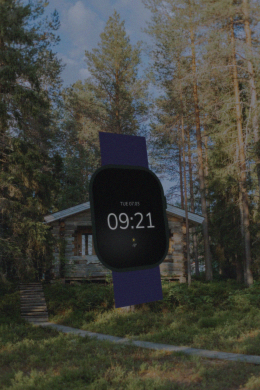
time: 9:21
